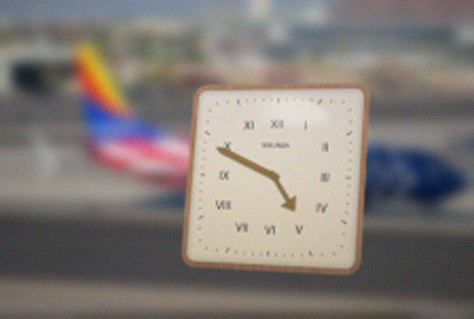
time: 4:49
